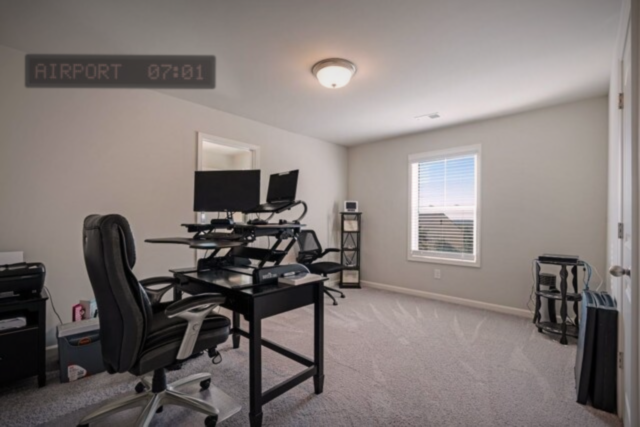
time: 7:01
